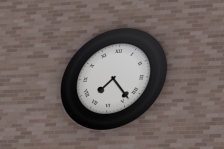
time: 7:23
